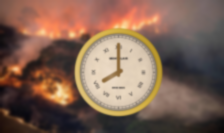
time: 8:00
